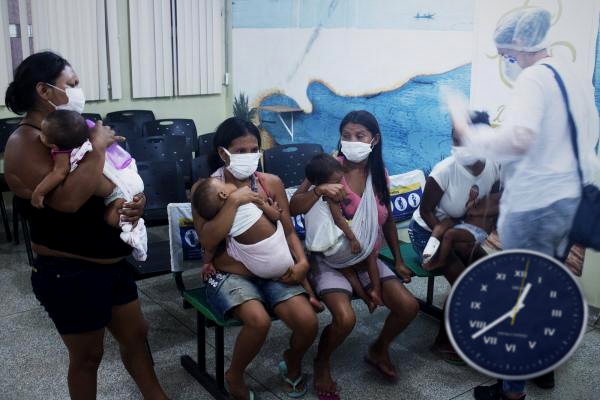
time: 12:38:01
